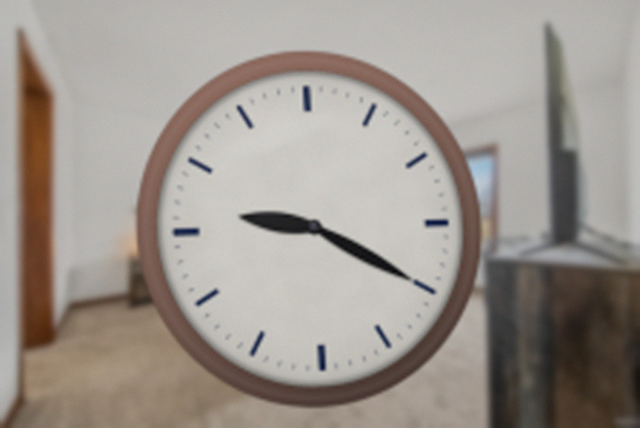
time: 9:20
